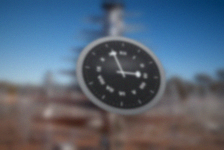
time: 2:56
